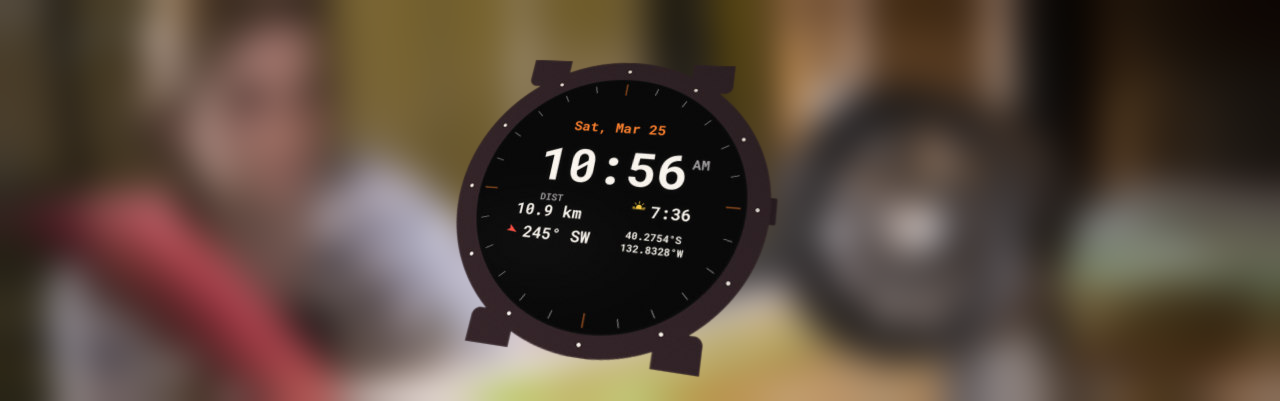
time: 10:56
